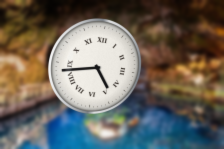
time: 4:43
